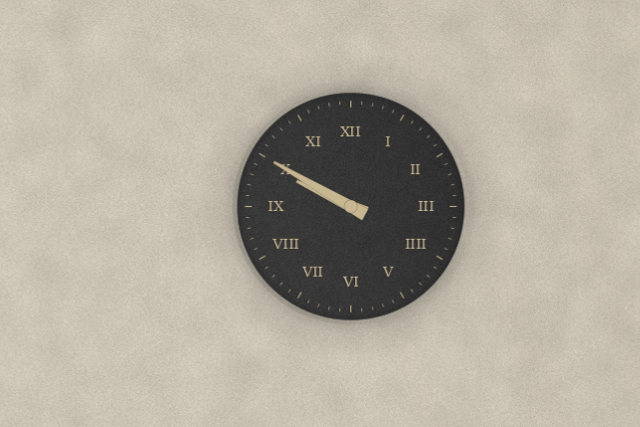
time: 9:50
